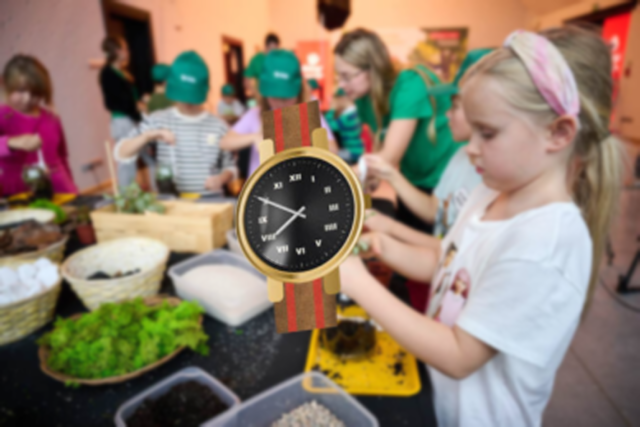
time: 7:50
